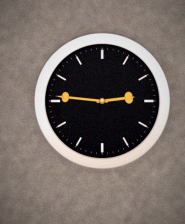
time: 2:46
